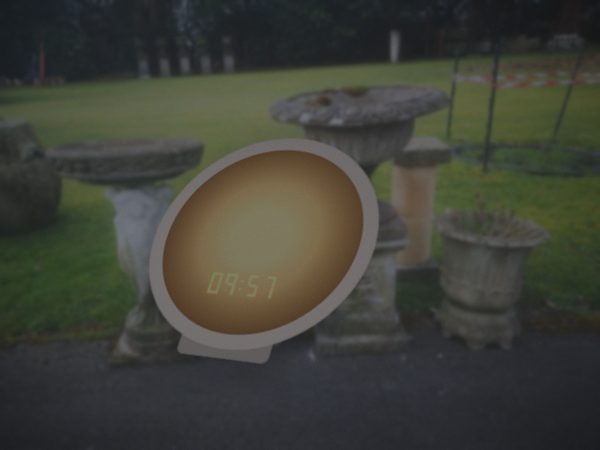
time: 9:57
